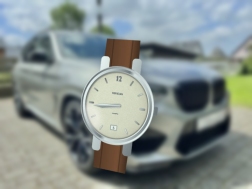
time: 8:44
